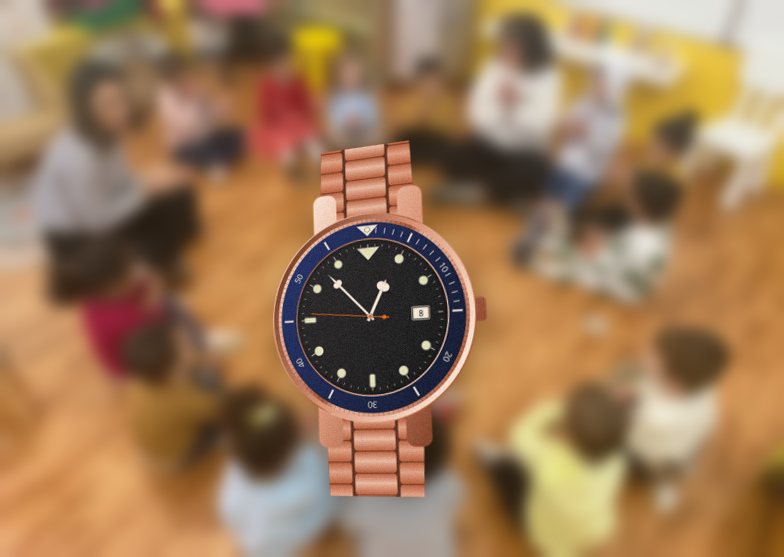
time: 12:52:46
